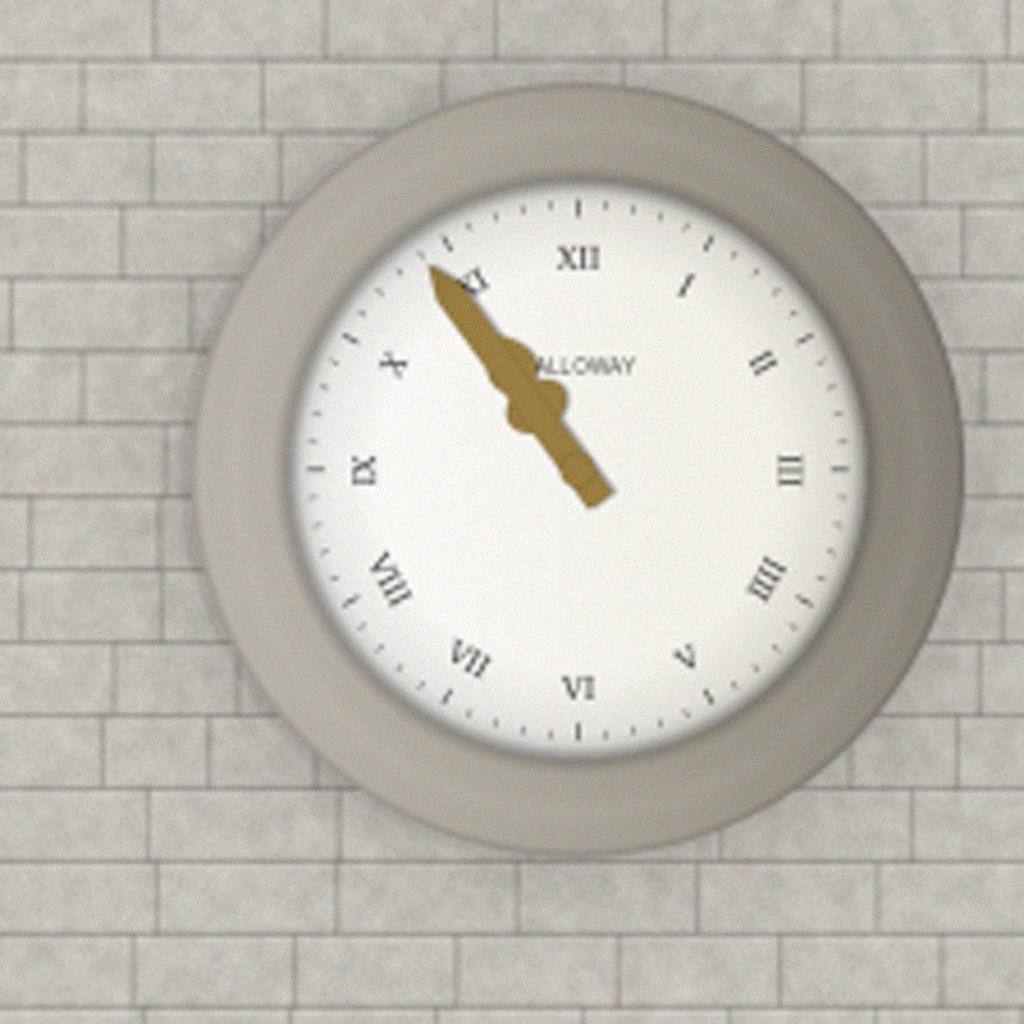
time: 10:54
